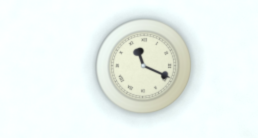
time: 11:19
